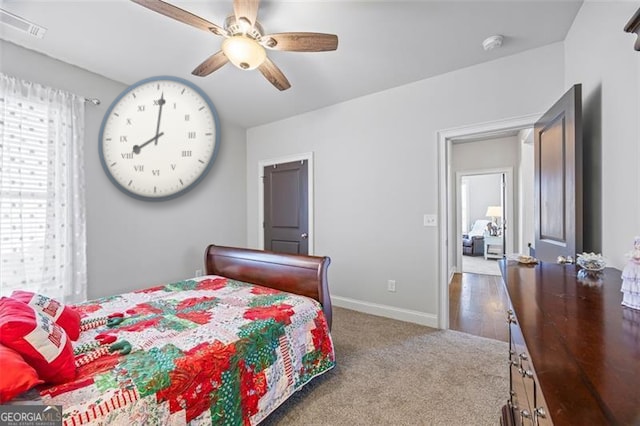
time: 8:01
